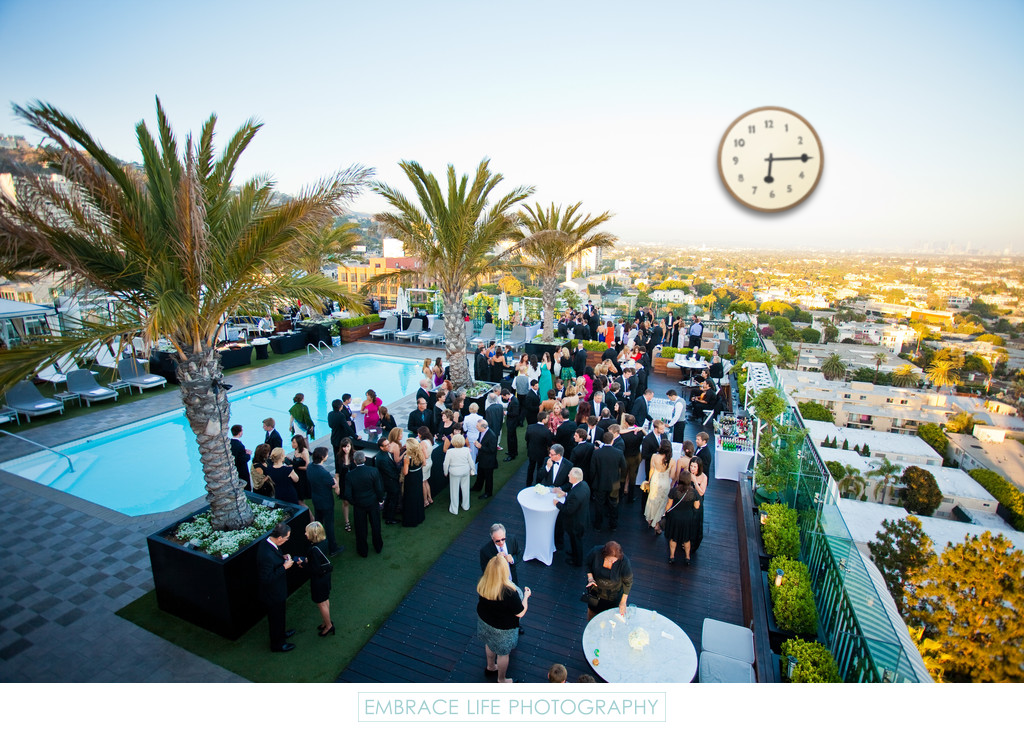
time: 6:15
